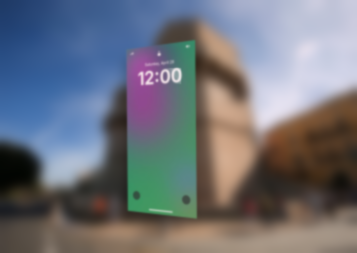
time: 12:00
